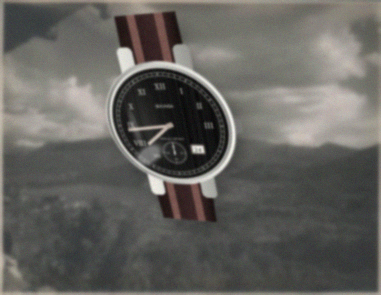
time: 7:44
